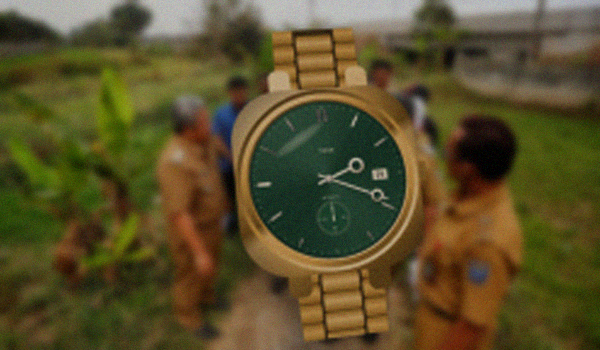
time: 2:19
